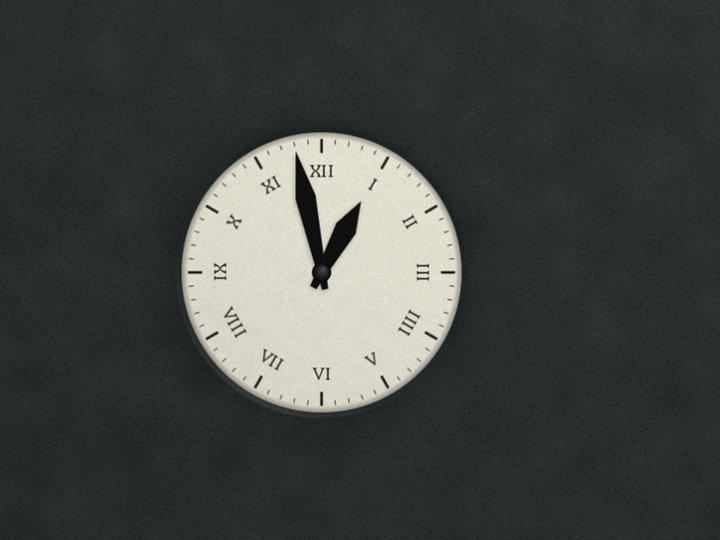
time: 12:58
